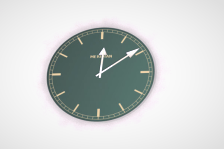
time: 12:09
